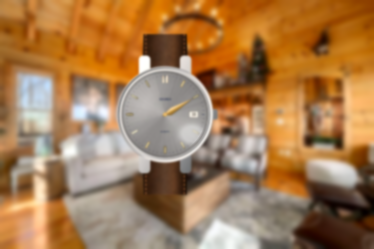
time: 2:10
